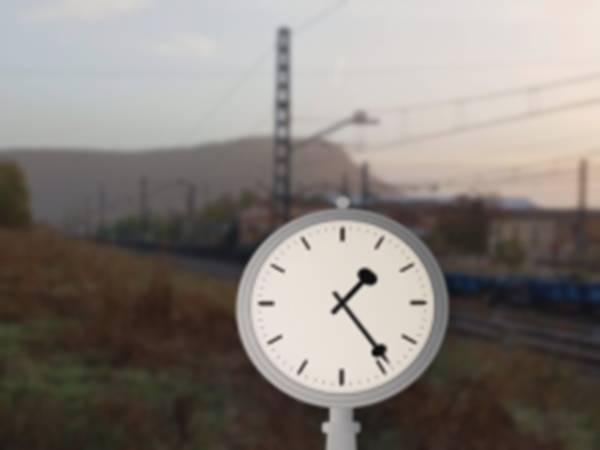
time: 1:24
